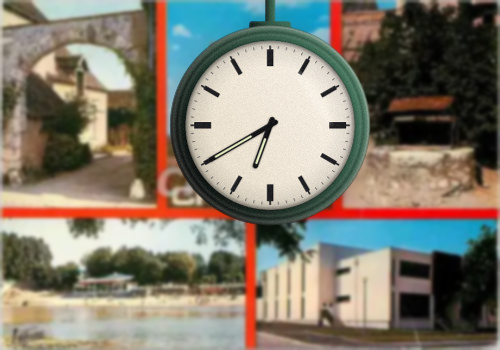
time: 6:40
